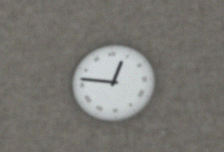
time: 12:47
